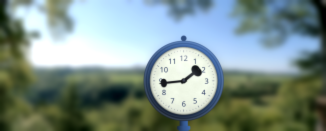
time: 1:44
